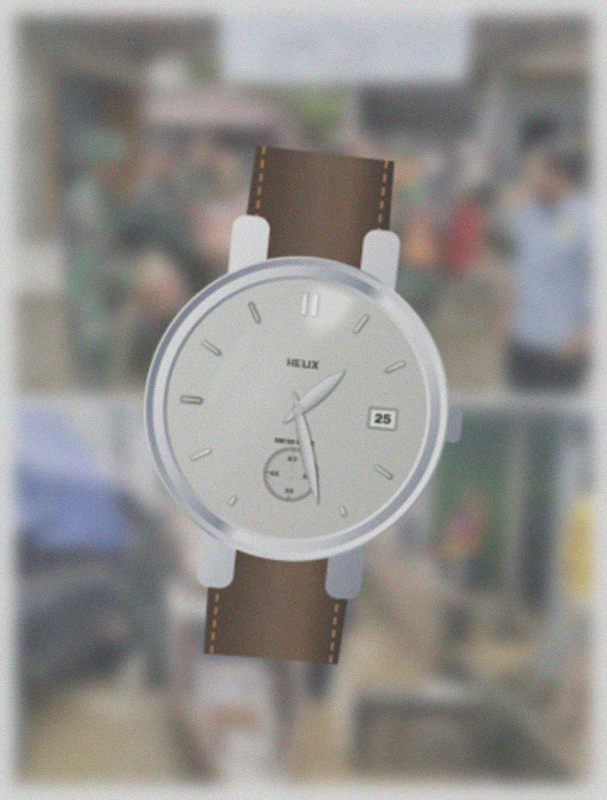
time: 1:27
